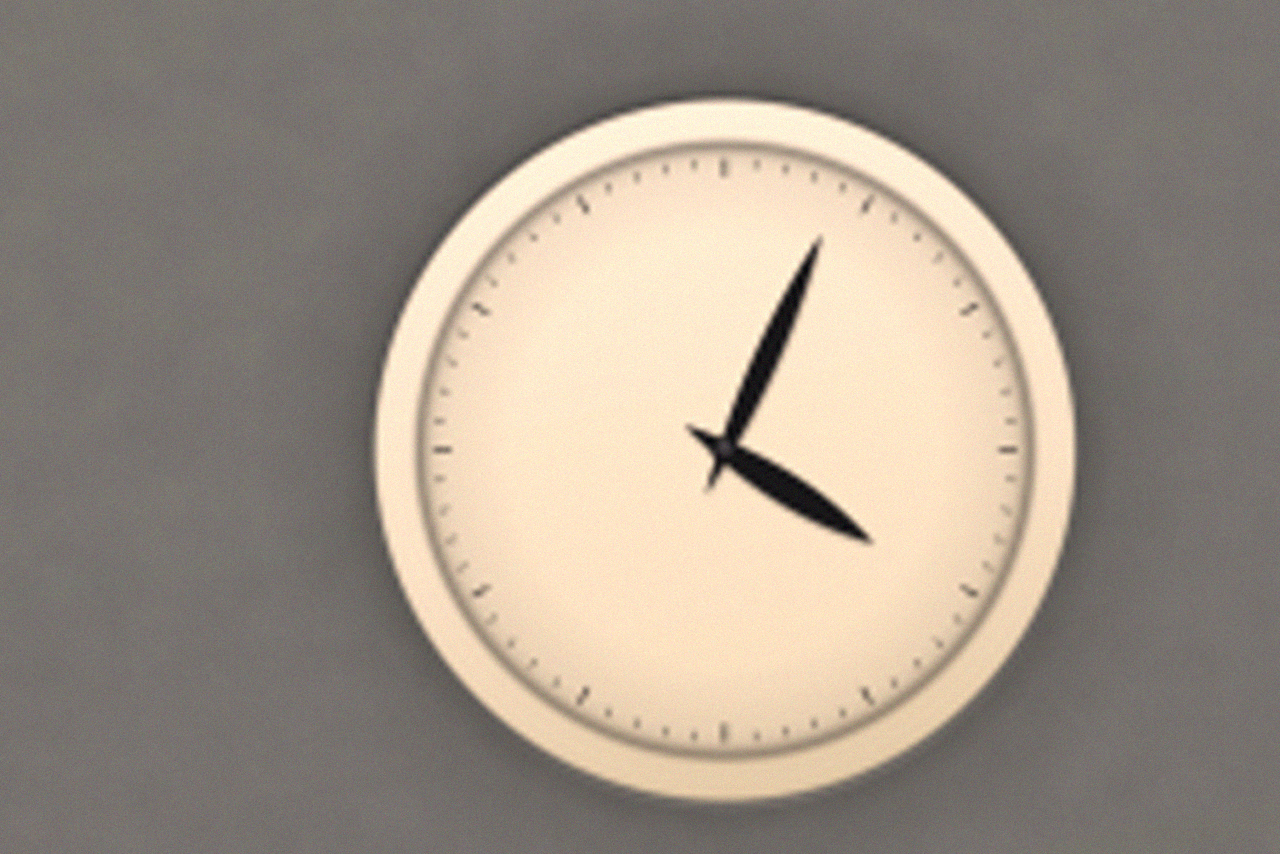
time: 4:04
